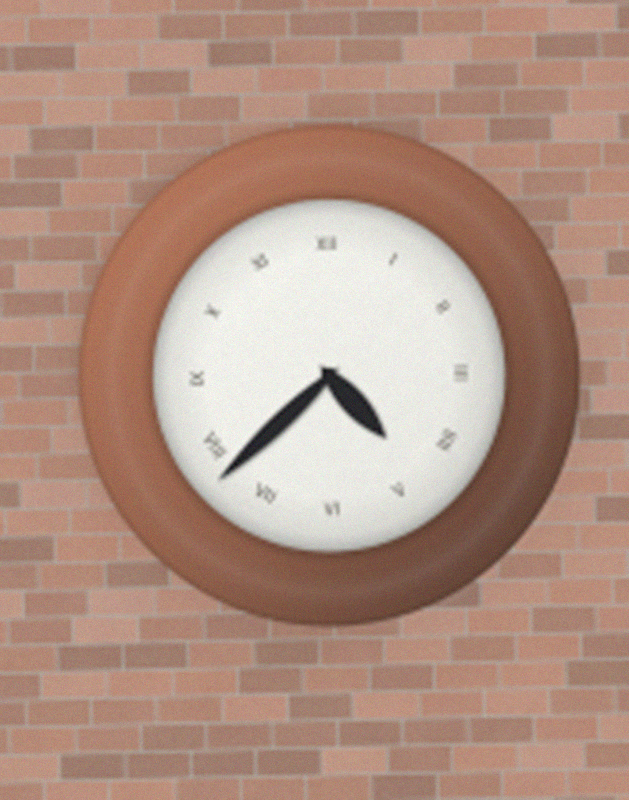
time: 4:38
